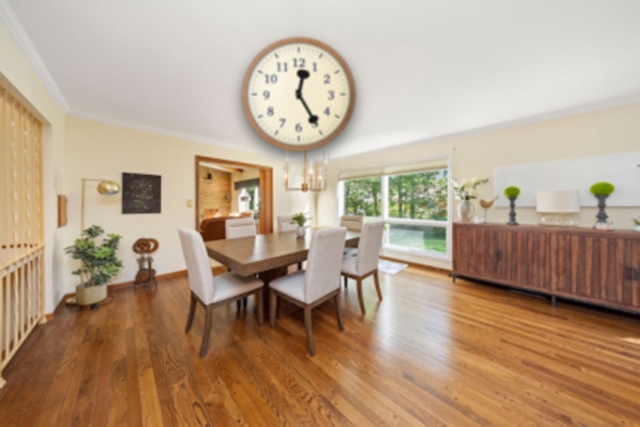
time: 12:25
